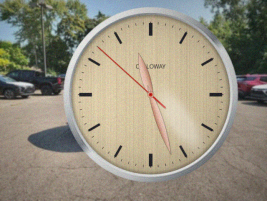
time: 11:26:52
